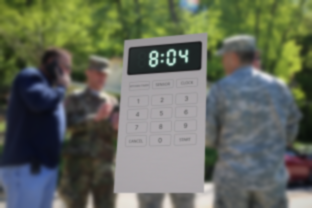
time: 8:04
